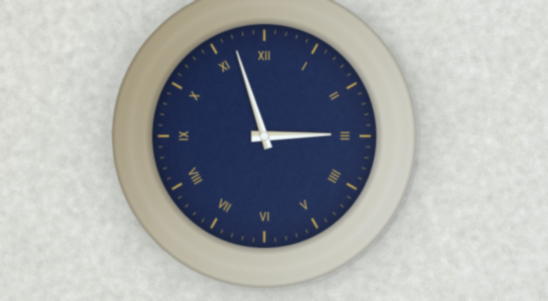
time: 2:57
